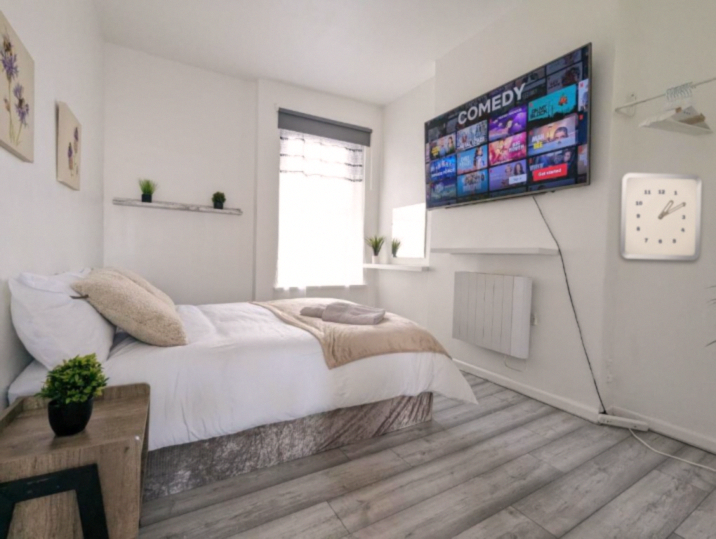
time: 1:10
